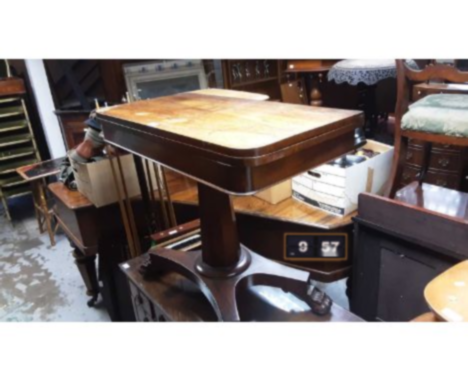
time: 9:57
